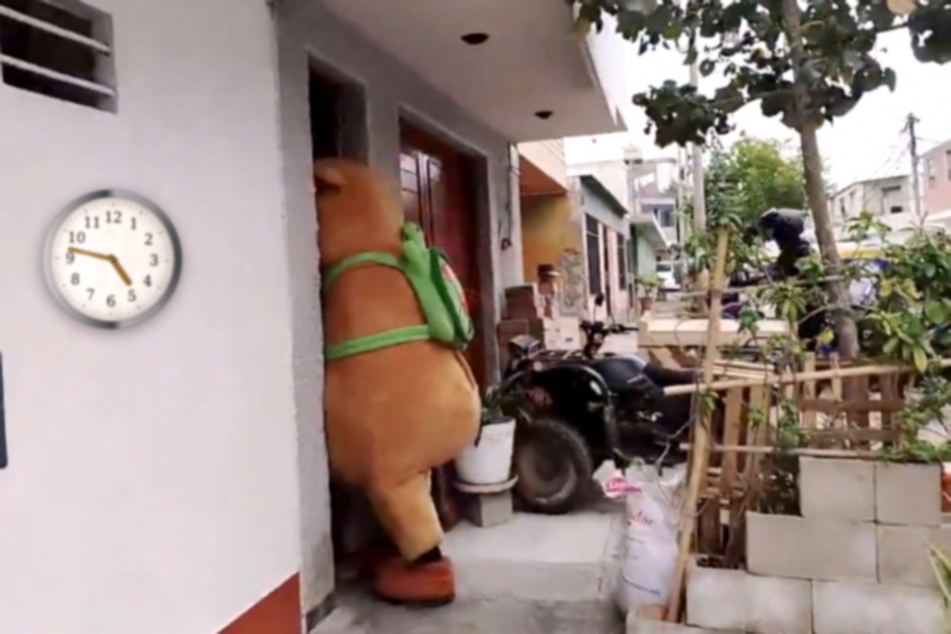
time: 4:47
